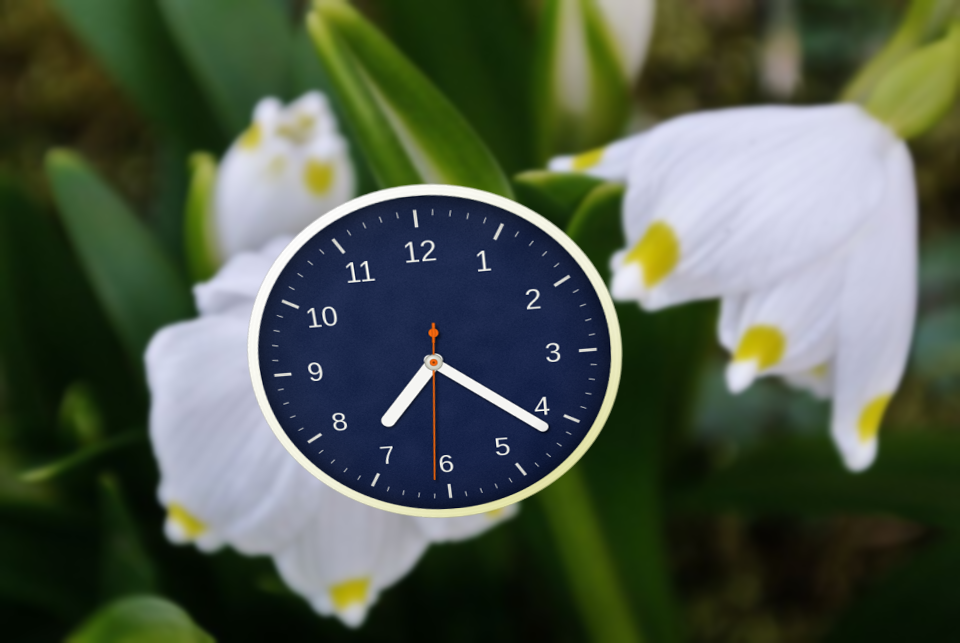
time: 7:21:31
